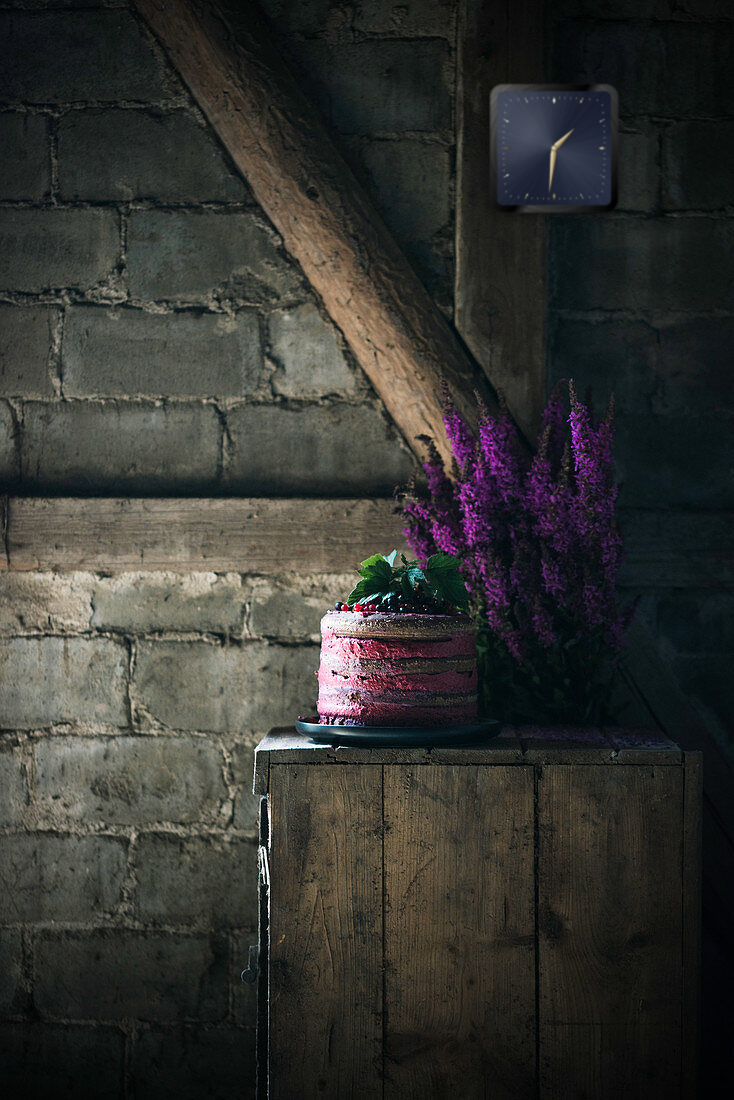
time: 1:31
